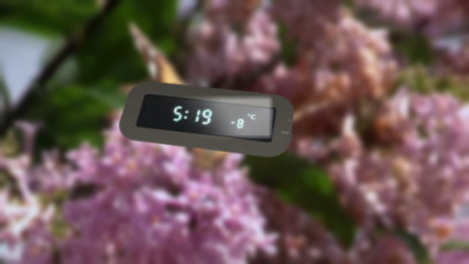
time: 5:19
